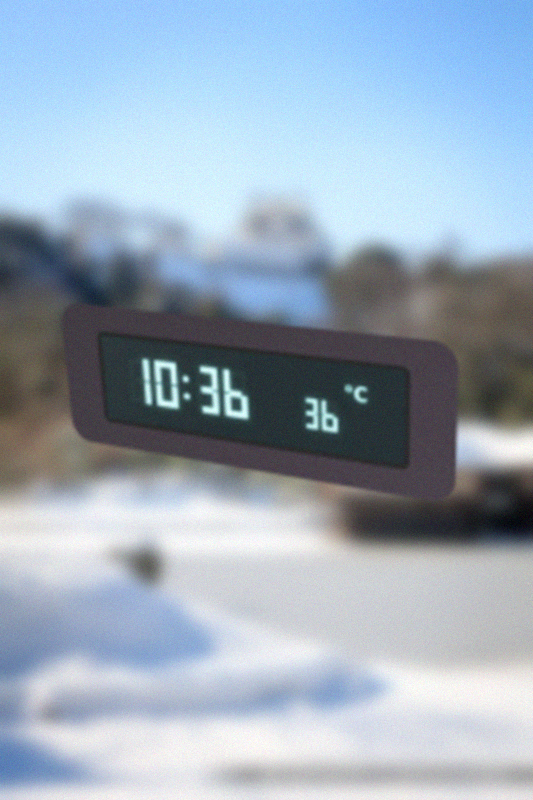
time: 10:36
